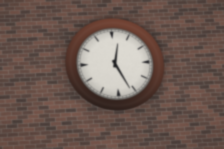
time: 12:26
